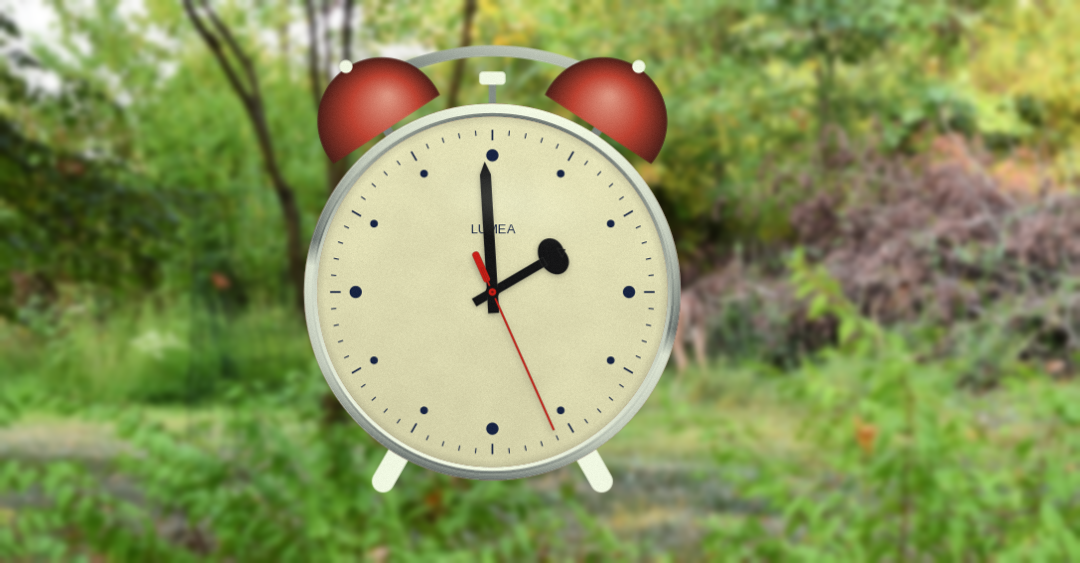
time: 1:59:26
